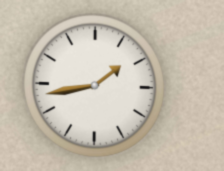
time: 1:43
